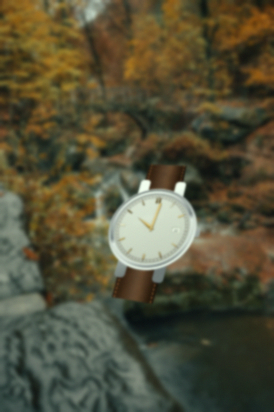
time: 10:01
